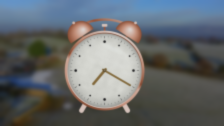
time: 7:20
